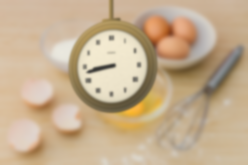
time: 8:43
